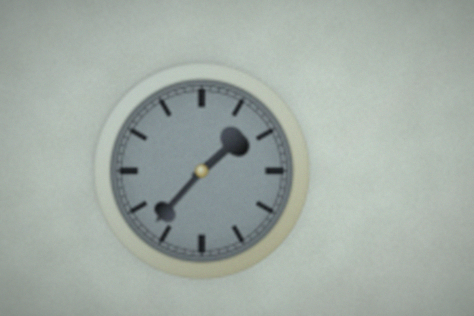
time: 1:37
